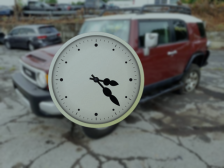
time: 3:23
